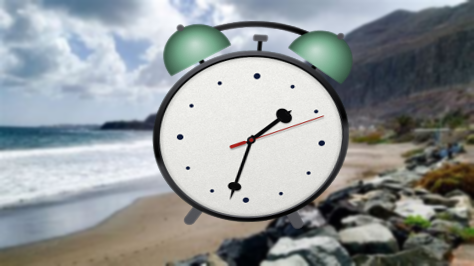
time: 1:32:11
